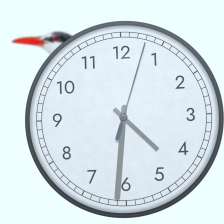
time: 4:31:03
